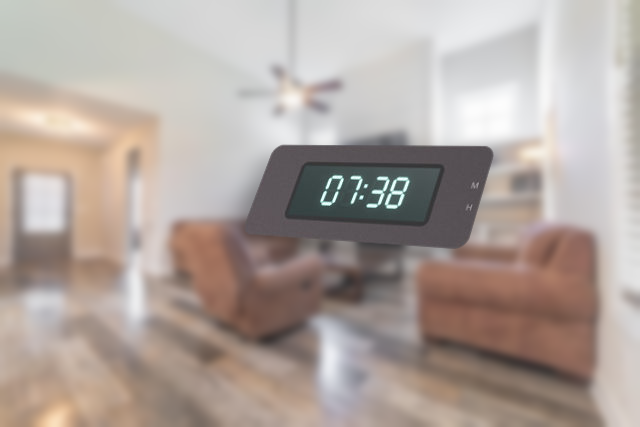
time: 7:38
